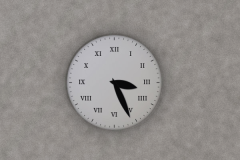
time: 3:26
